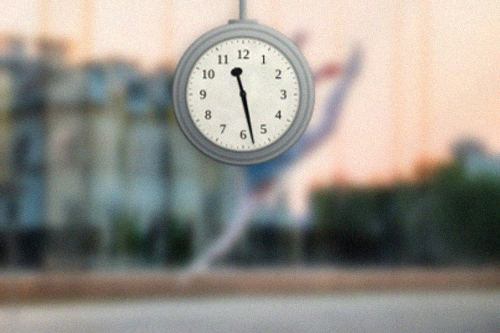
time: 11:28
